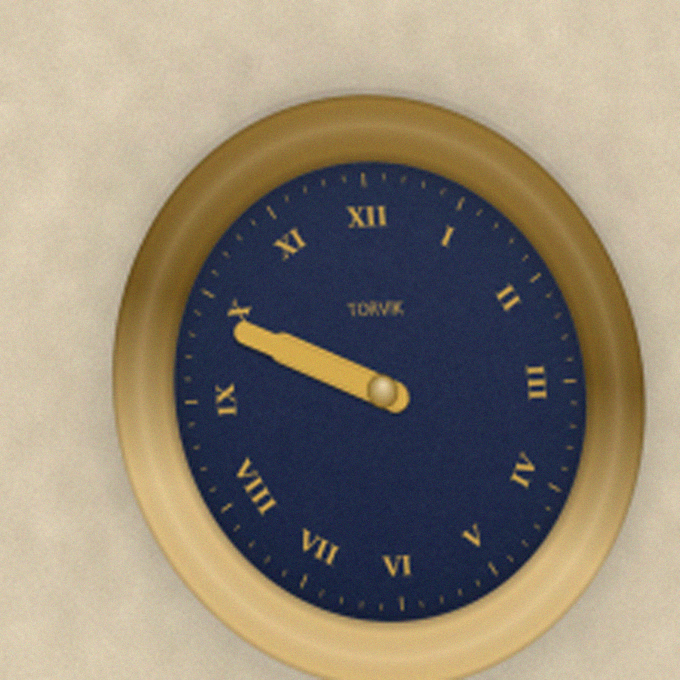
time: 9:49
